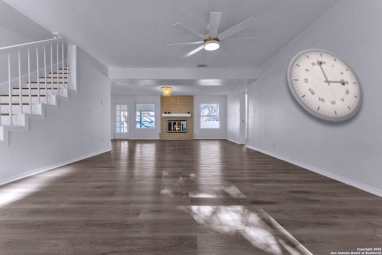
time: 2:58
